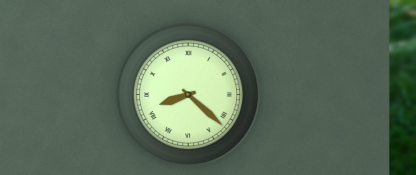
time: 8:22
